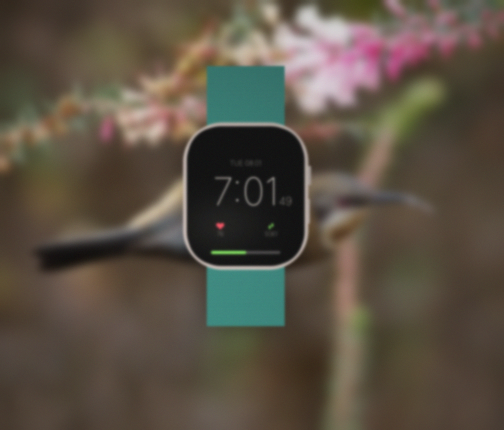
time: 7:01:49
